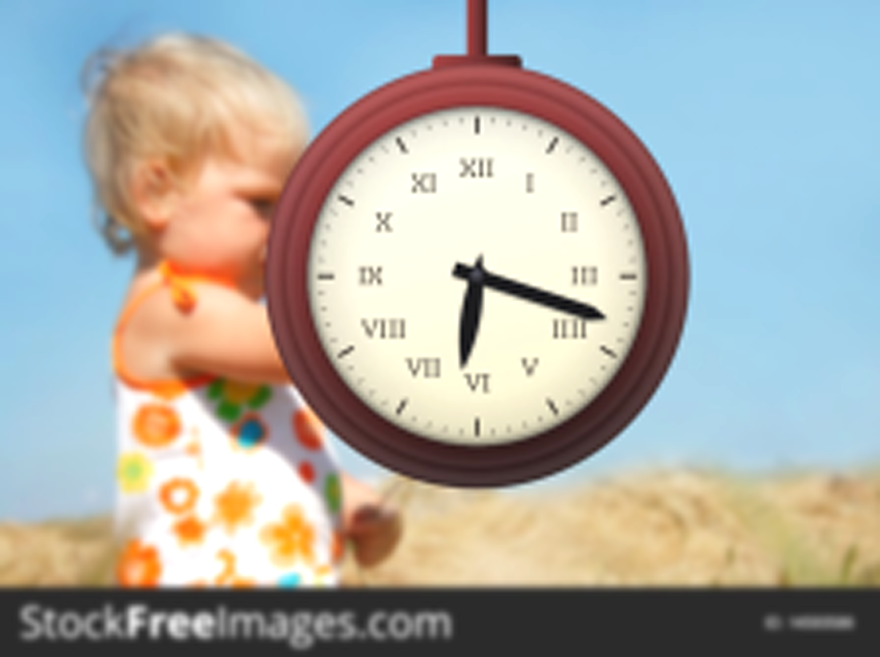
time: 6:18
